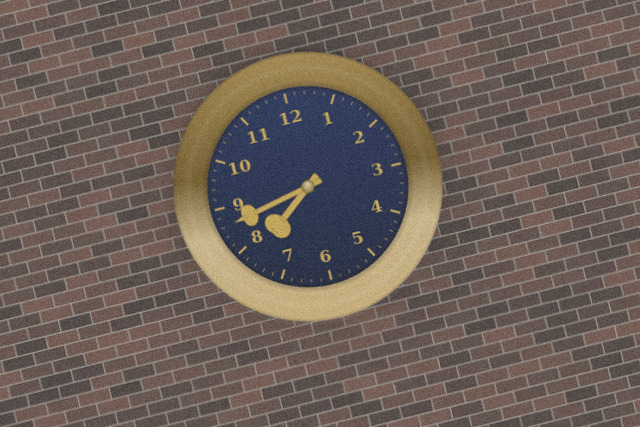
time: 7:43
